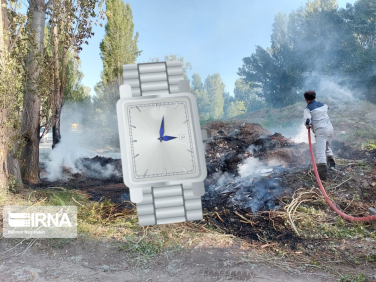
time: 3:02
